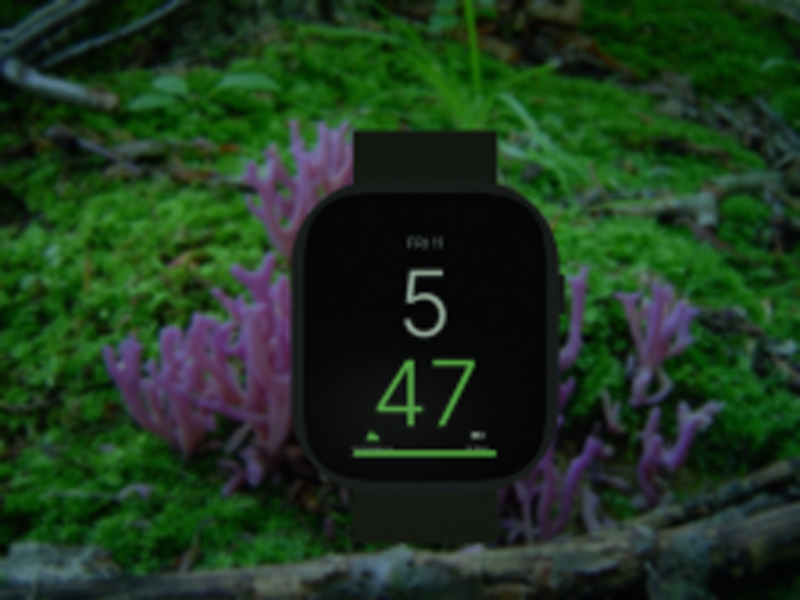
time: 5:47
